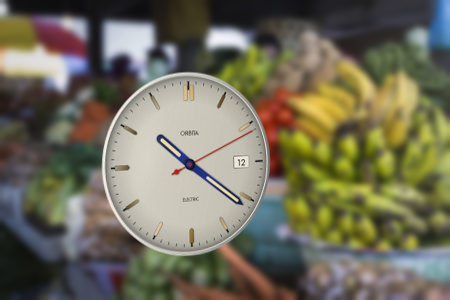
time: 10:21:11
